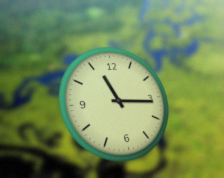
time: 11:16
